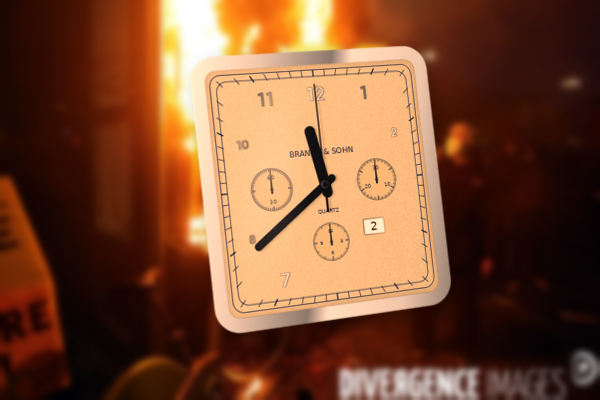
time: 11:39
